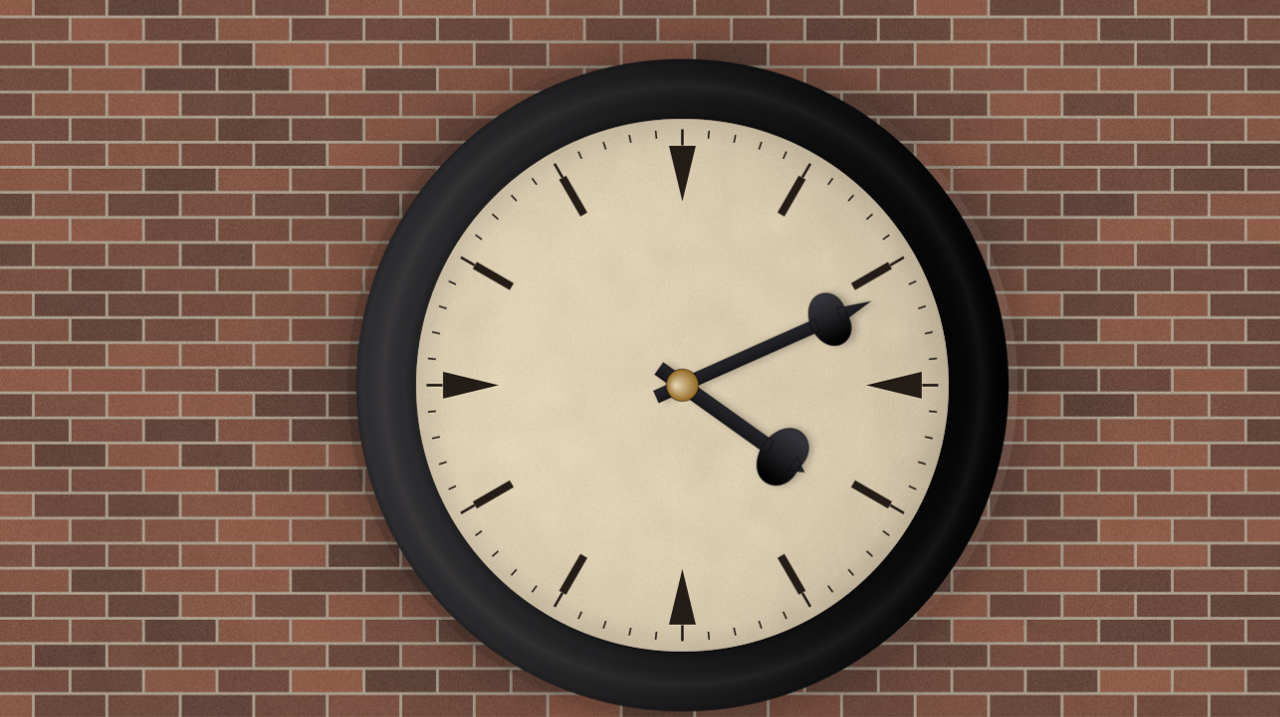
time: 4:11
